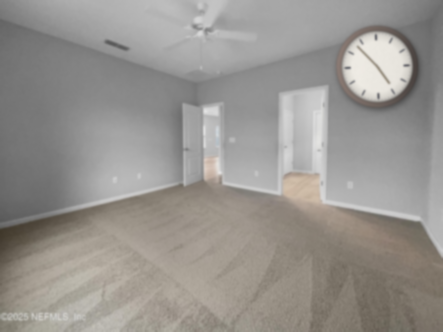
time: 4:53
